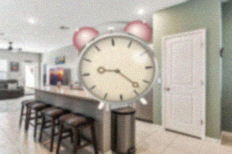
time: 9:23
